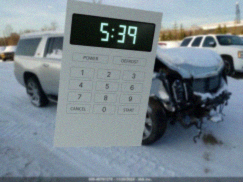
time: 5:39
